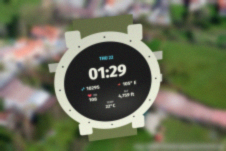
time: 1:29
